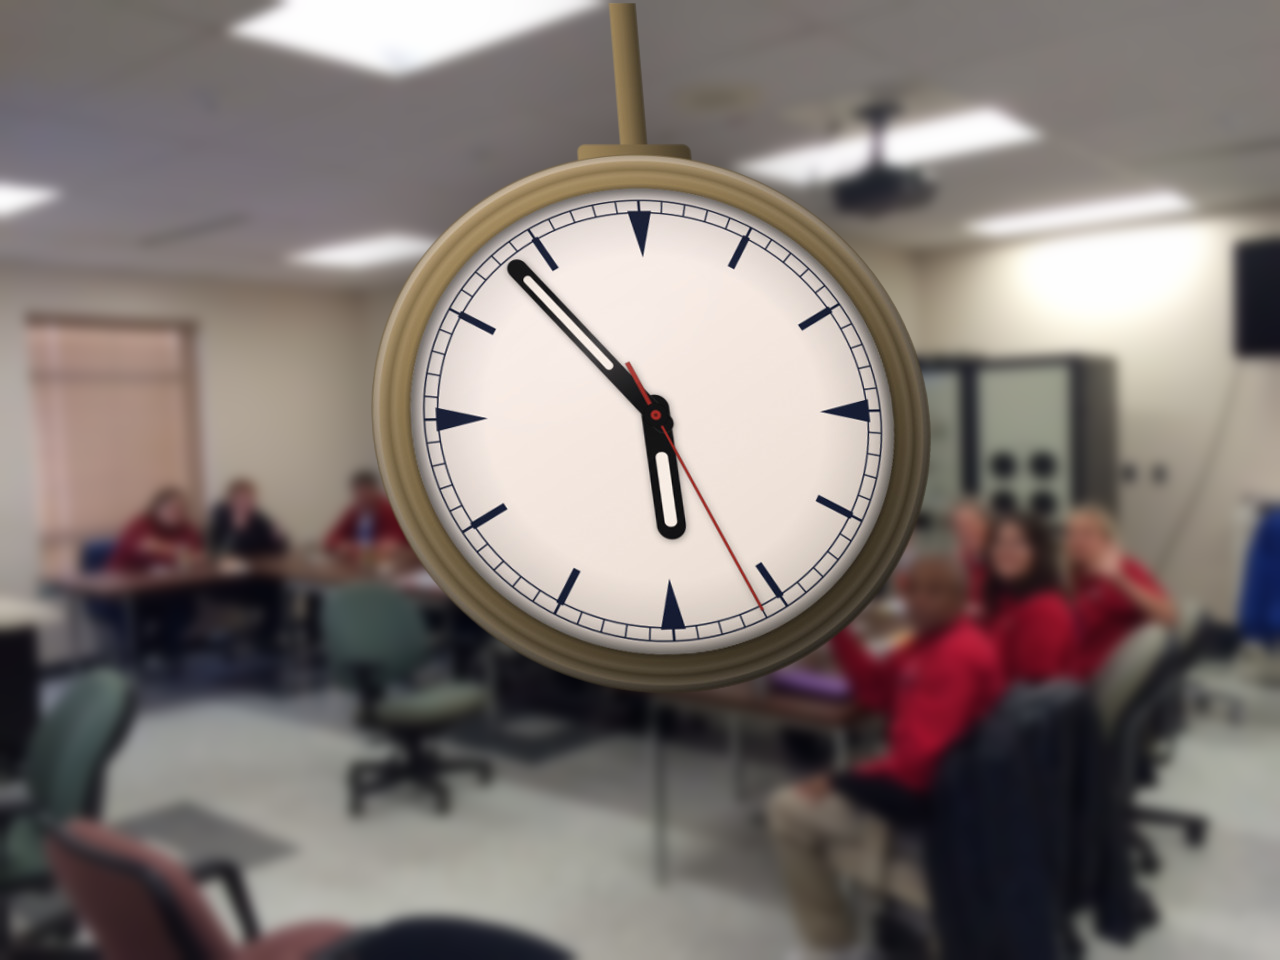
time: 5:53:26
